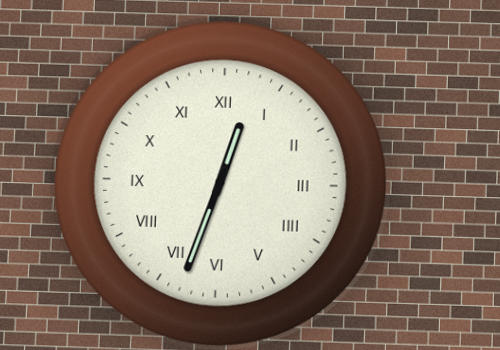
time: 12:33
